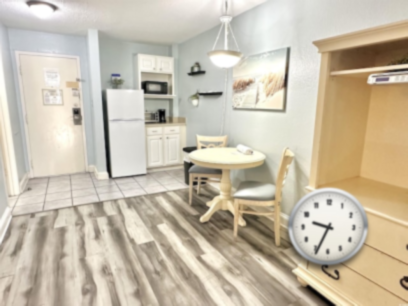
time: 9:34
